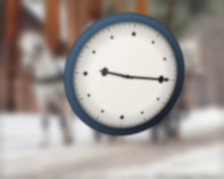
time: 9:15
